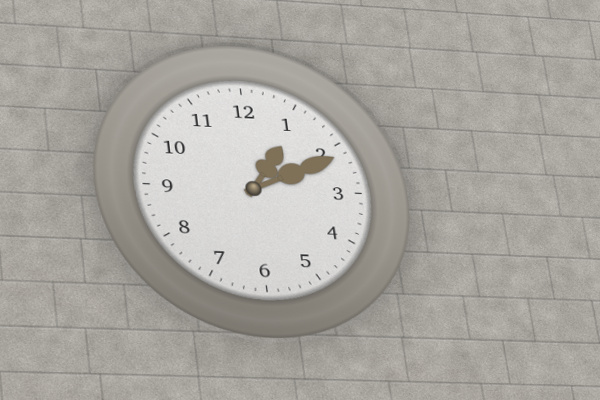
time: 1:11
